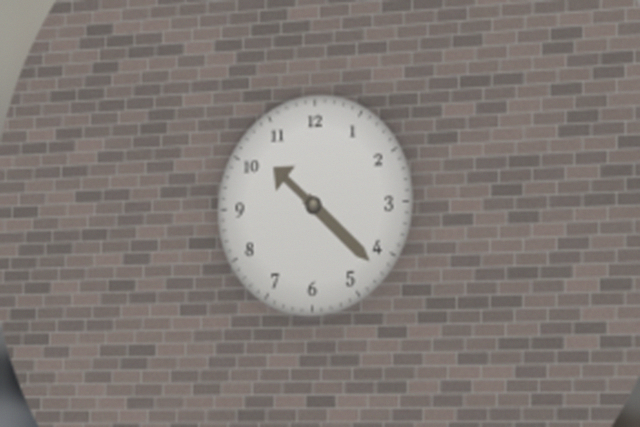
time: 10:22
